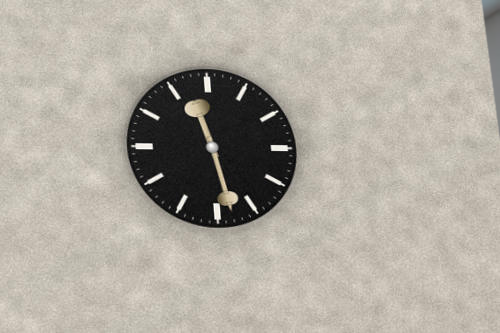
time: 11:28
